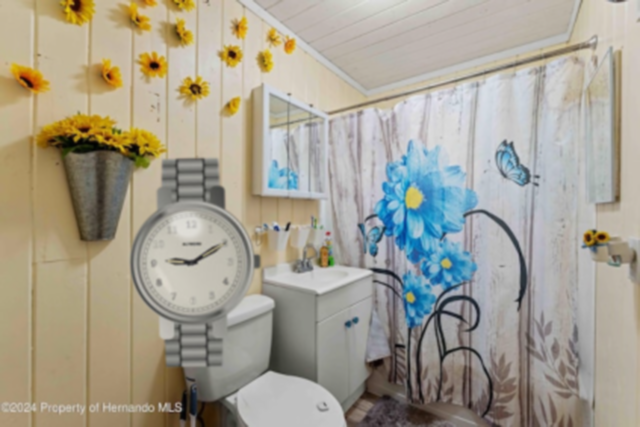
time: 9:10
